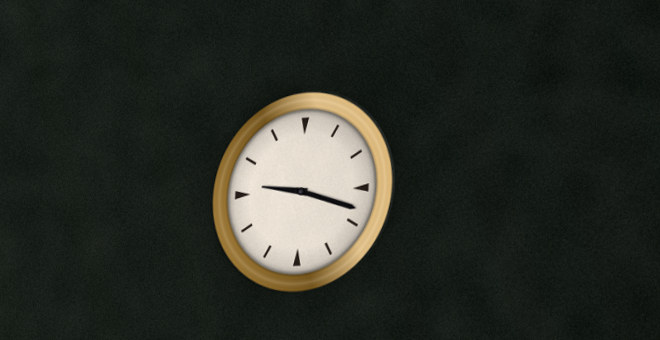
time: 9:18
